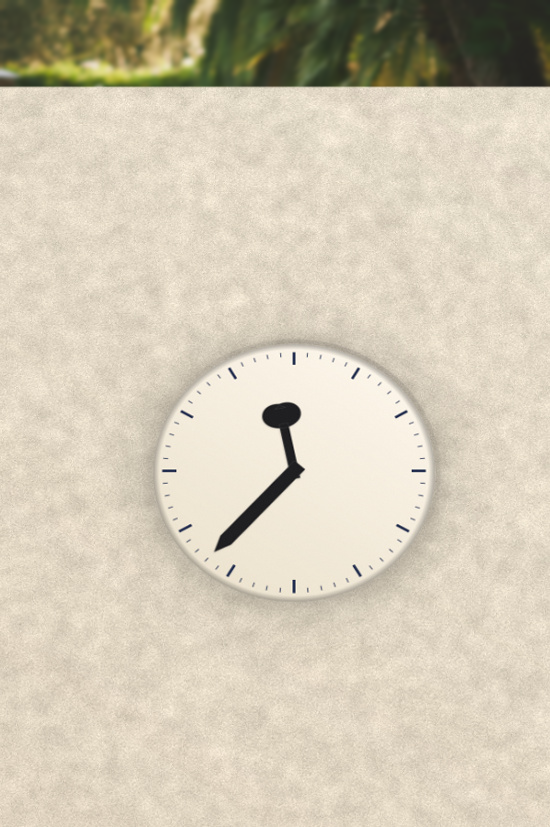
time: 11:37
